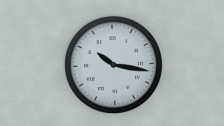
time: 10:17
